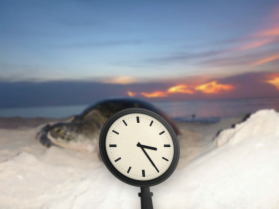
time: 3:25
